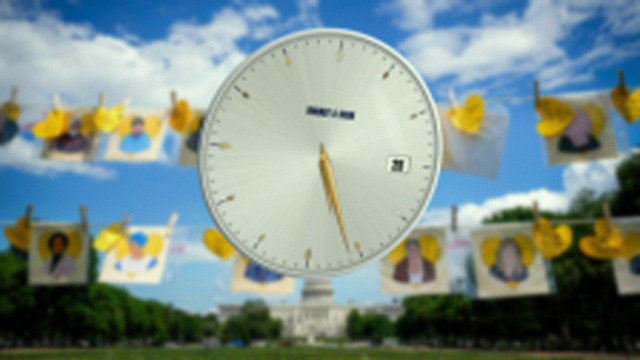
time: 5:26
